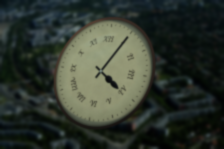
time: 4:05
